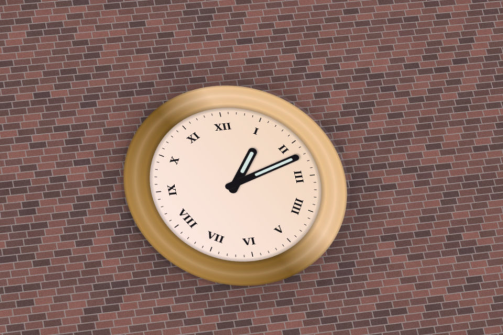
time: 1:12
